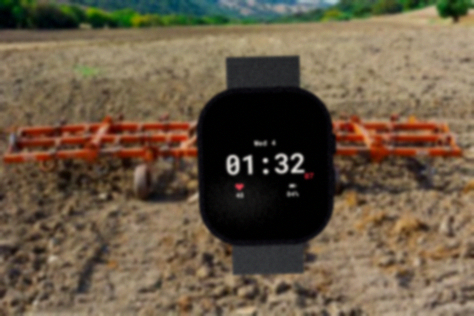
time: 1:32
